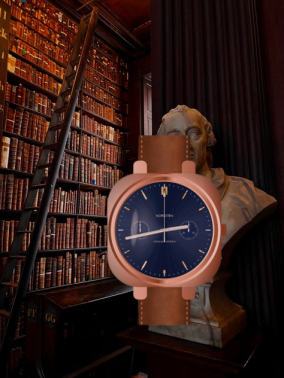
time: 2:43
